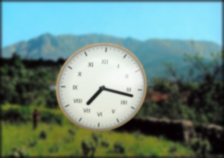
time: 7:17
